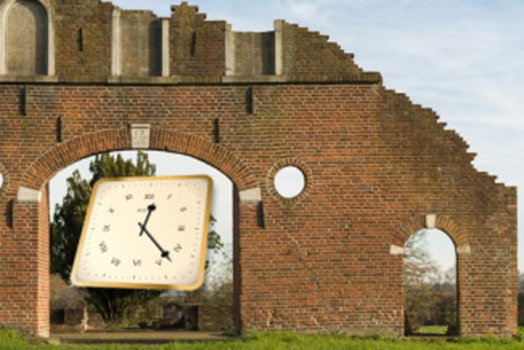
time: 12:23
